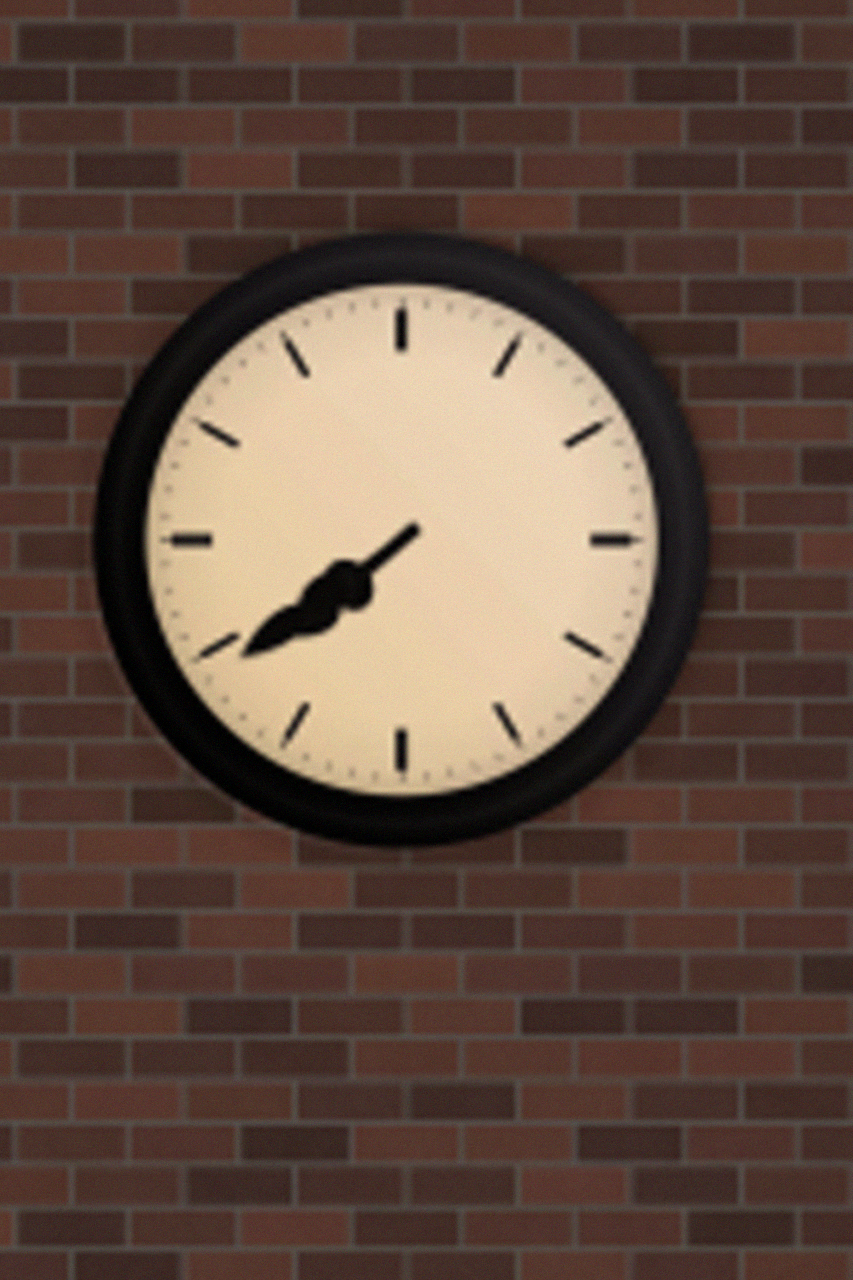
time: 7:39
